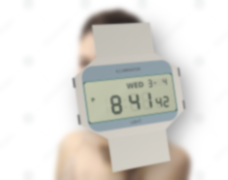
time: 8:41:42
